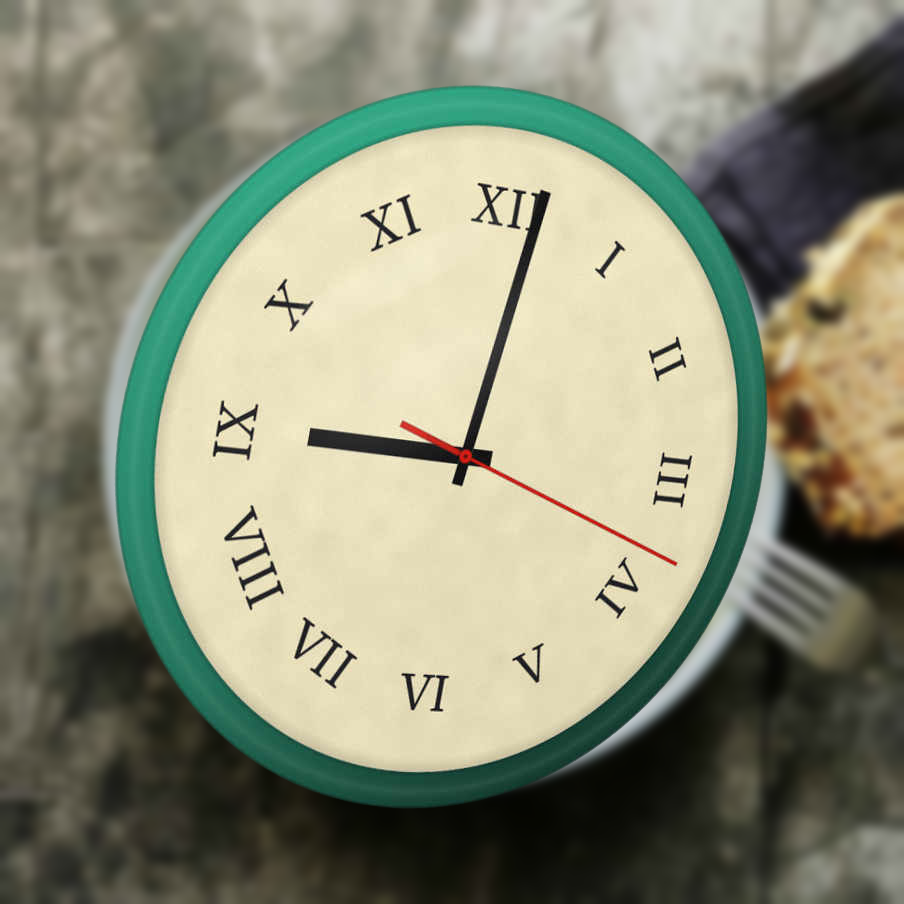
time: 9:01:18
